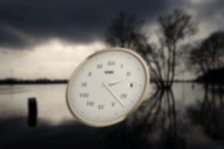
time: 2:22
